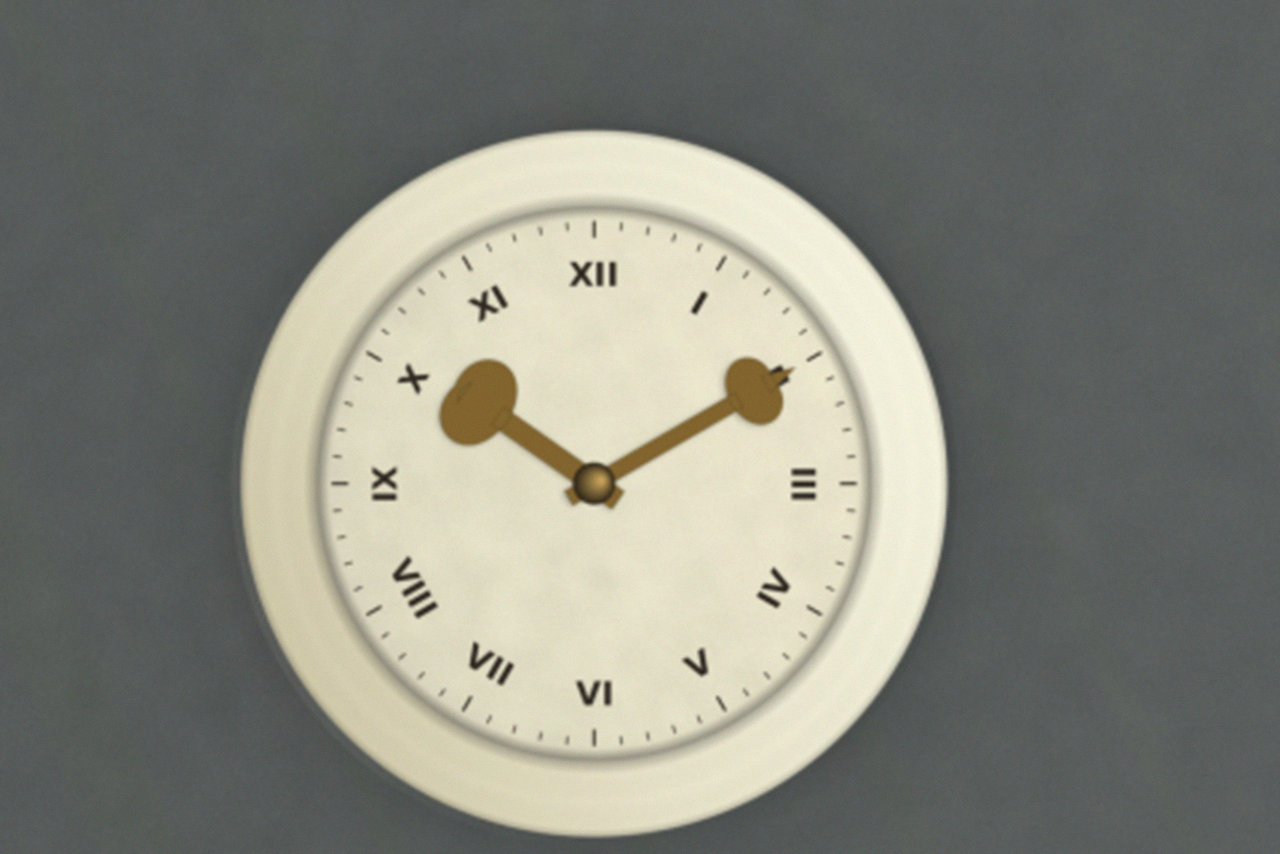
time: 10:10
